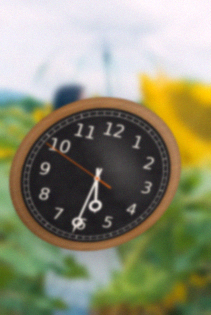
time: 5:30:49
